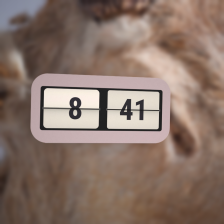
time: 8:41
